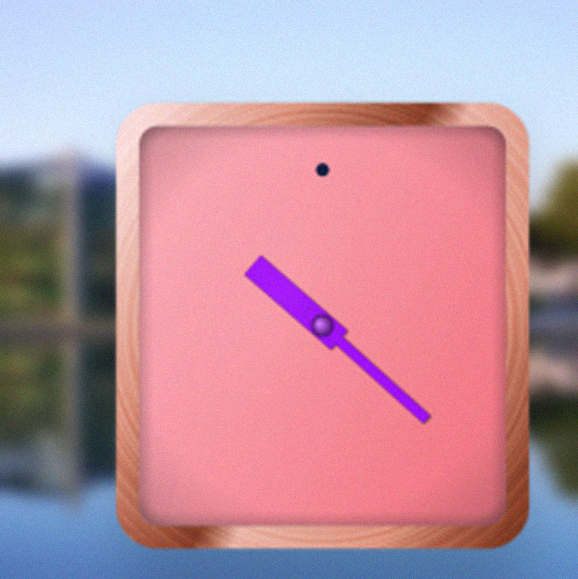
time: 10:22
